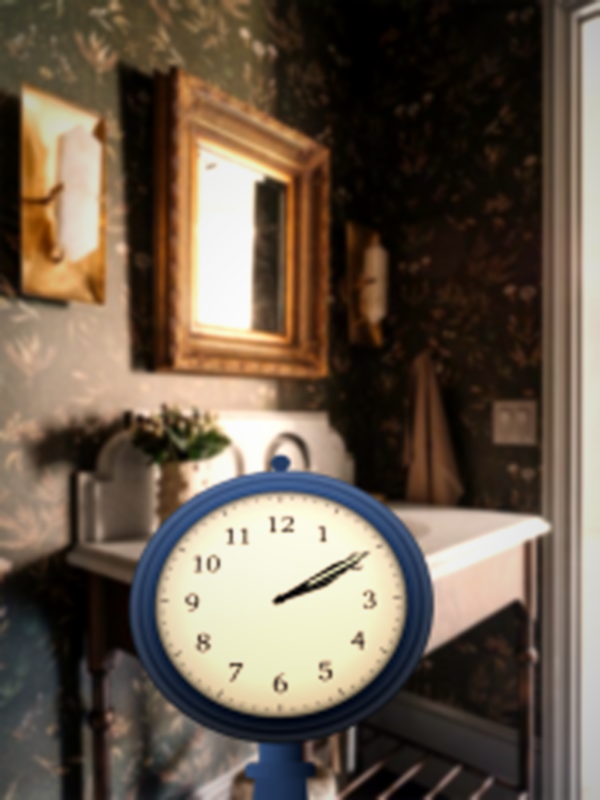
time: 2:10
